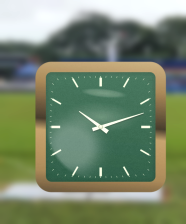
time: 10:12
